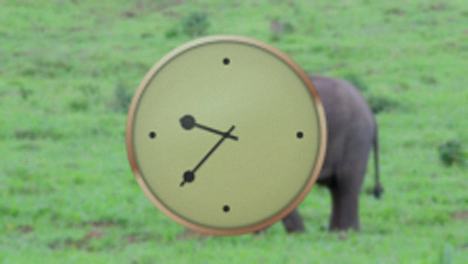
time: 9:37
